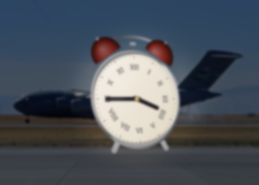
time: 3:45
